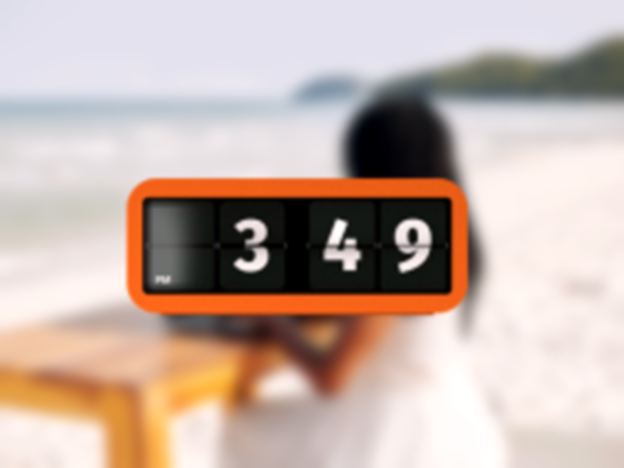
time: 3:49
